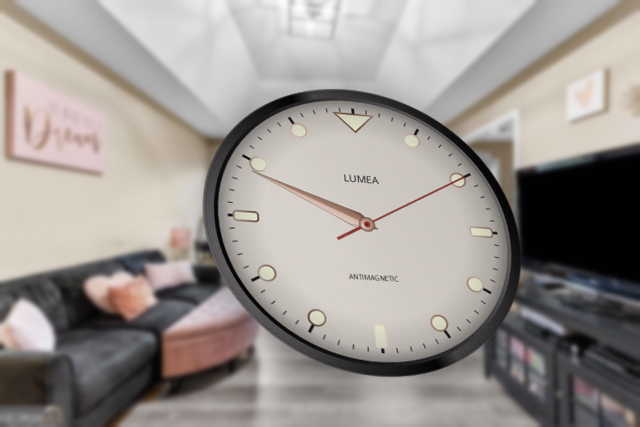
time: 9:49:10
